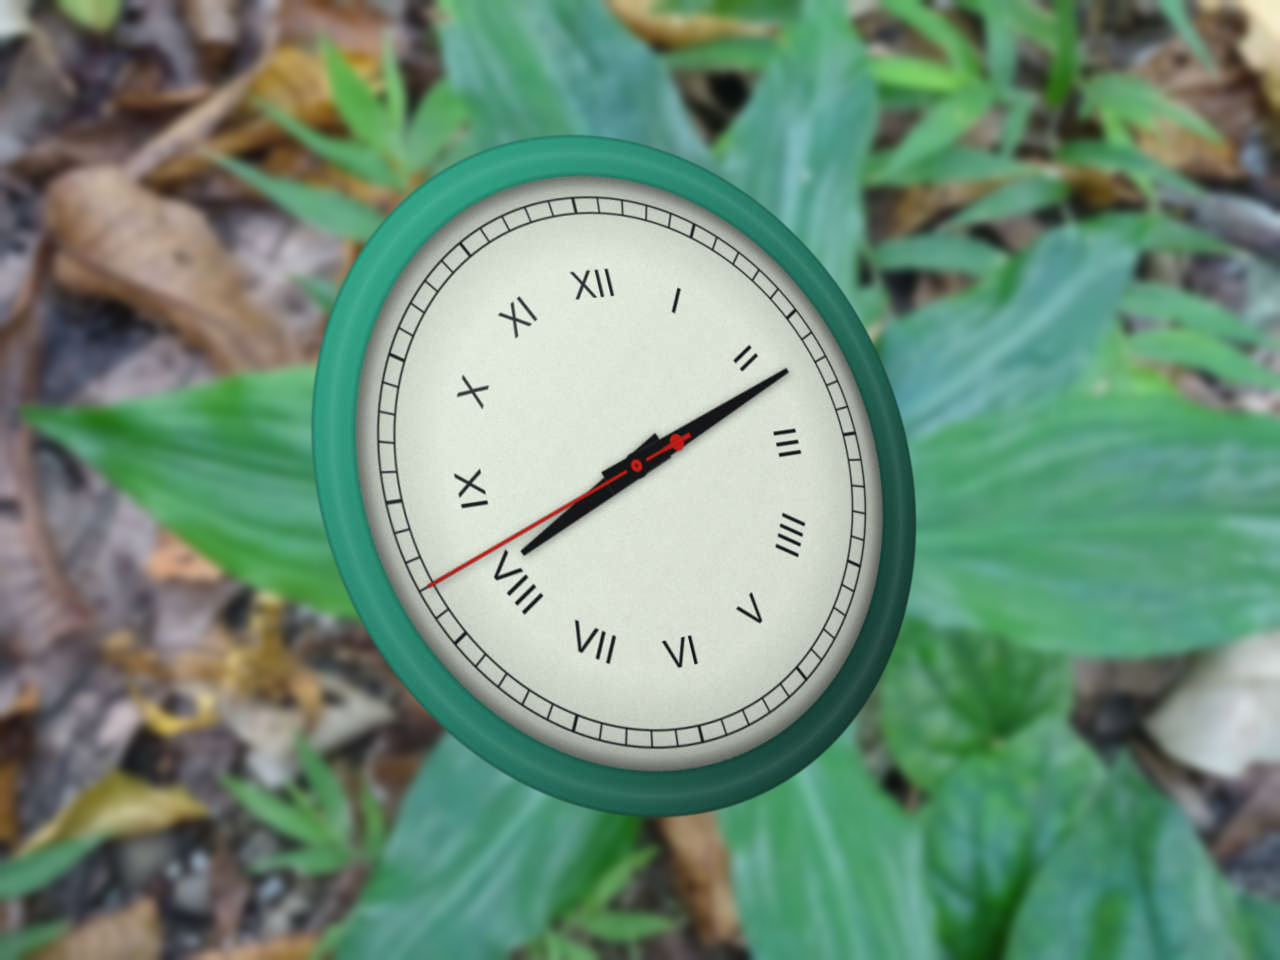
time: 8:11:42
